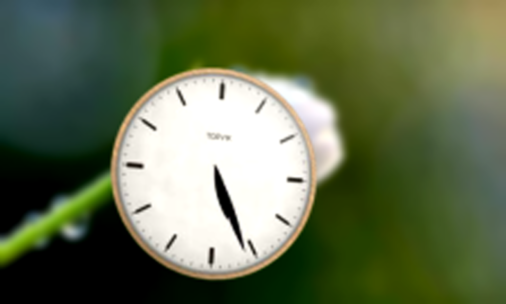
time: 5:26
